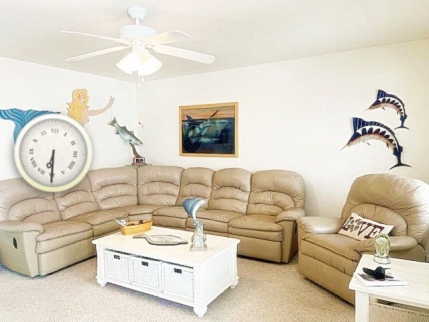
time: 6:30
